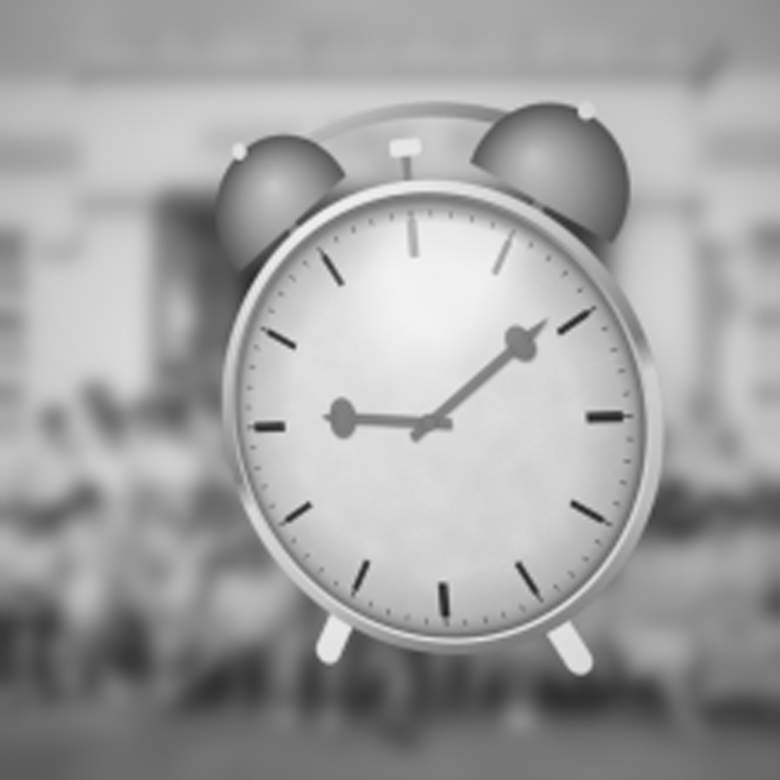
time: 9:09
